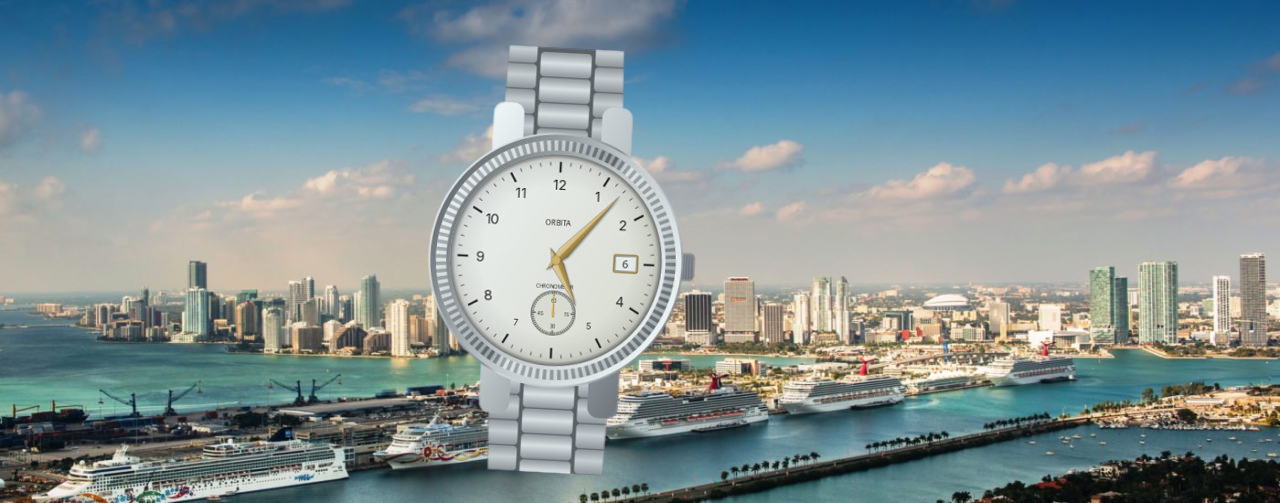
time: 5:07
